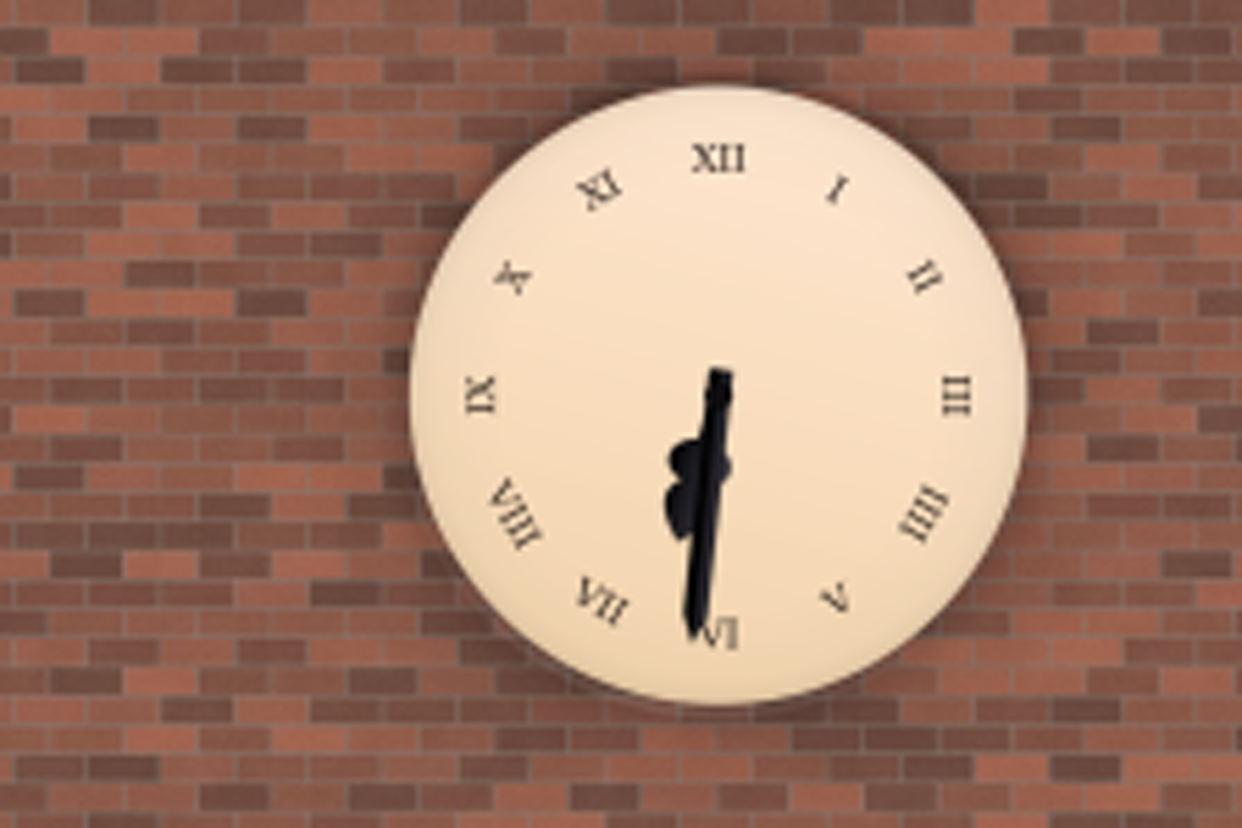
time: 6:31
